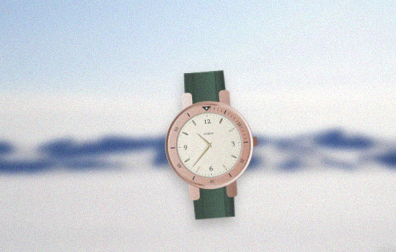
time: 10:37
